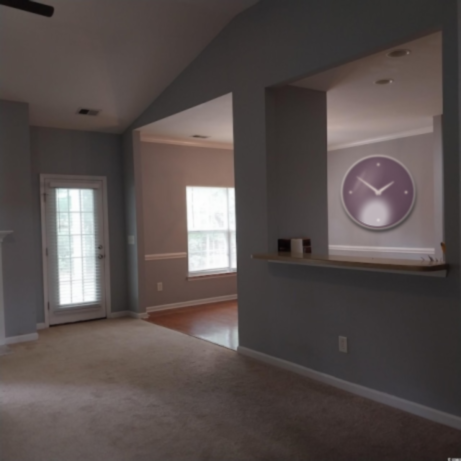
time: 1:51
